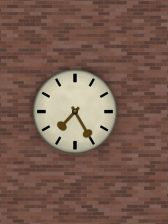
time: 7:25
